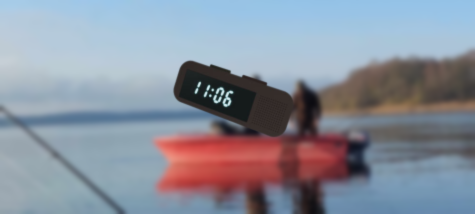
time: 11:06
